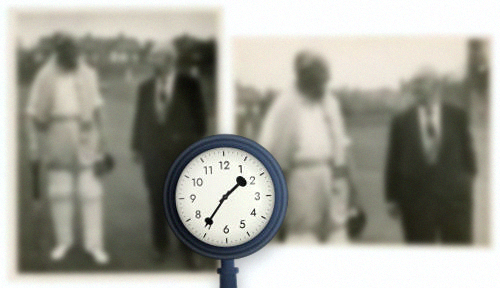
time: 1:36
